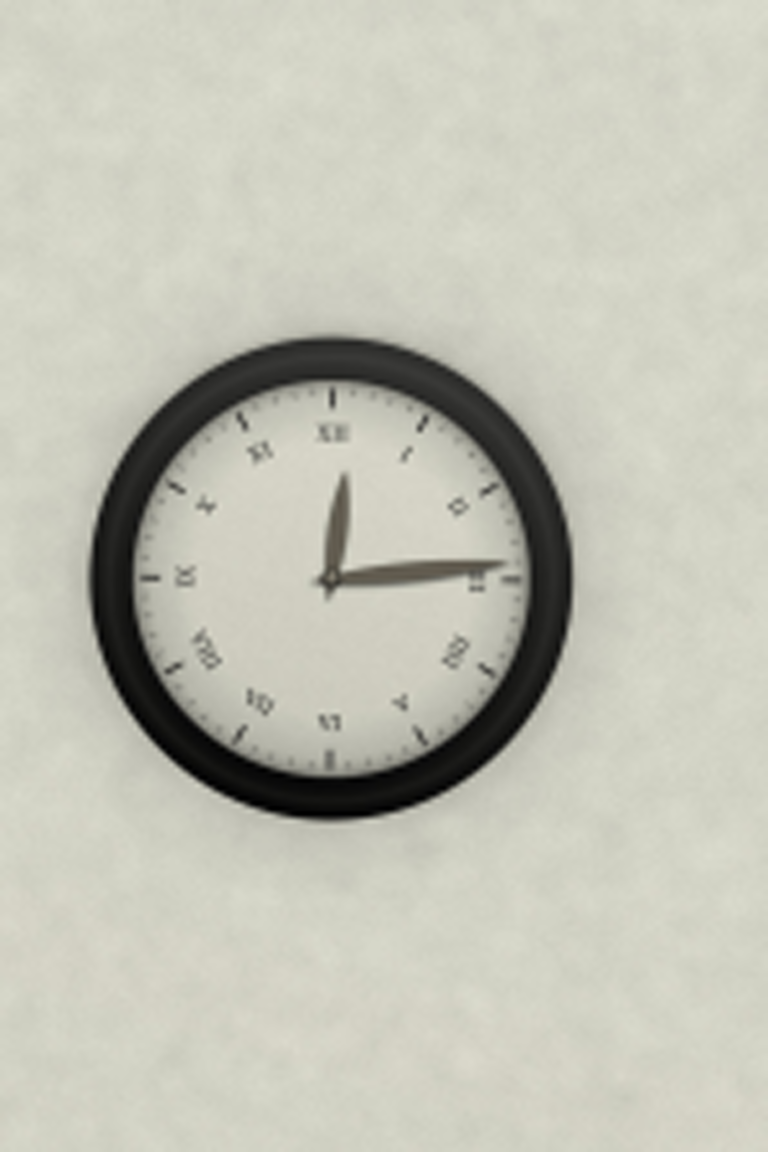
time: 12:14
